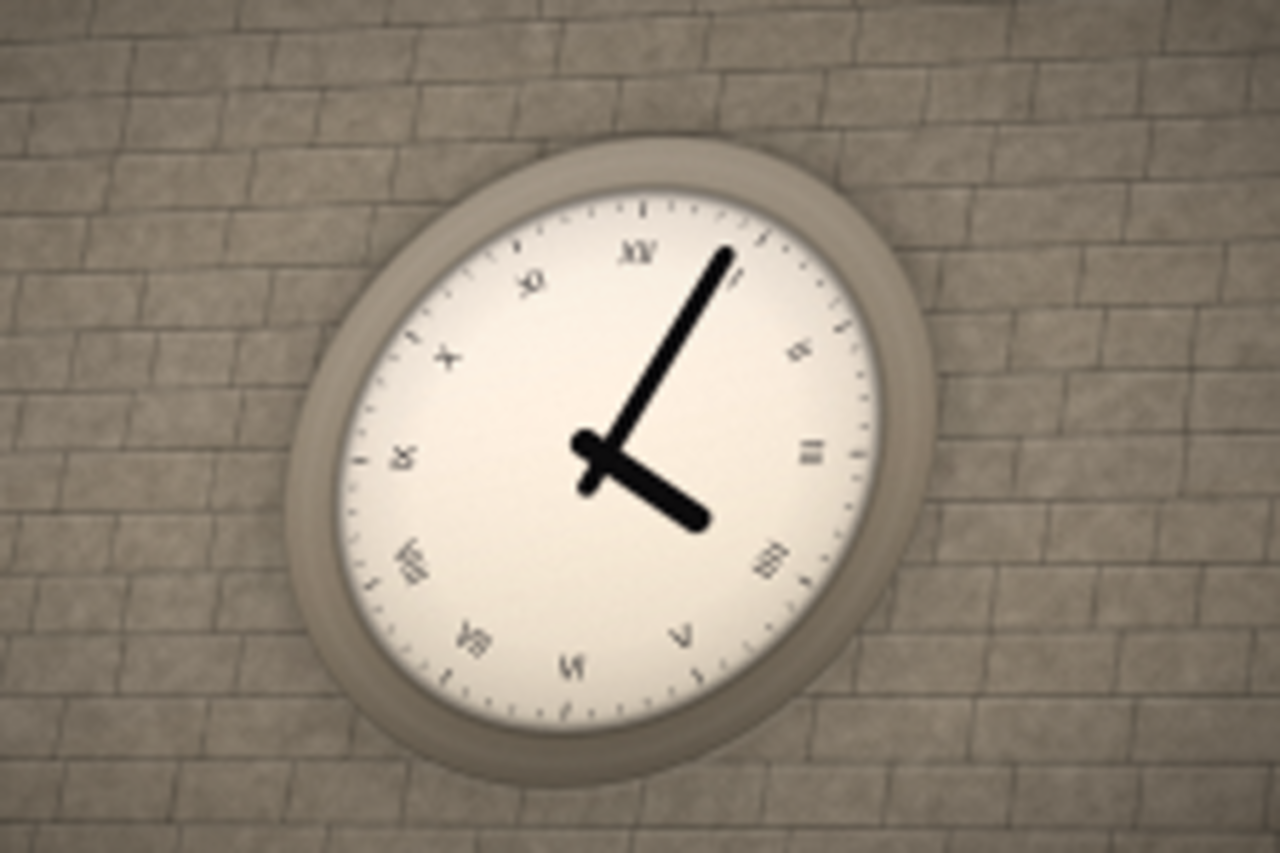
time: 4:04
